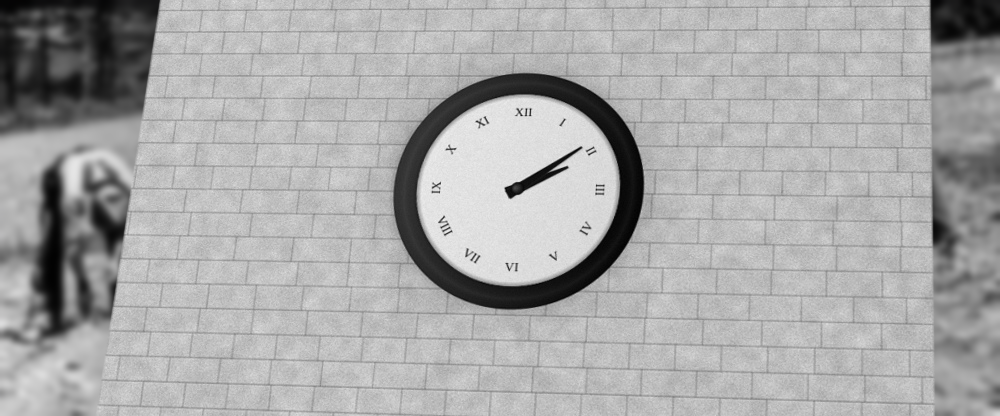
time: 2:09
